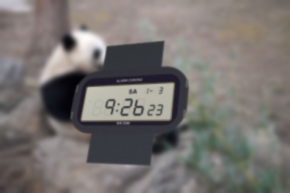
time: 9:26:23
